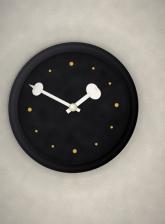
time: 1:50
